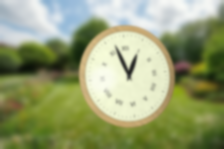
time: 12:57
